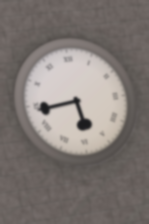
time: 5:44
